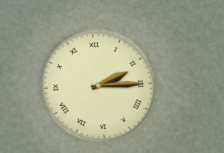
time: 2:15
